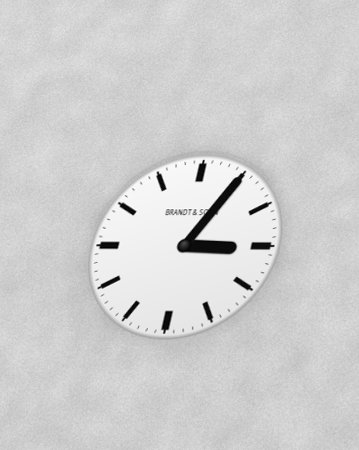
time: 3:05
